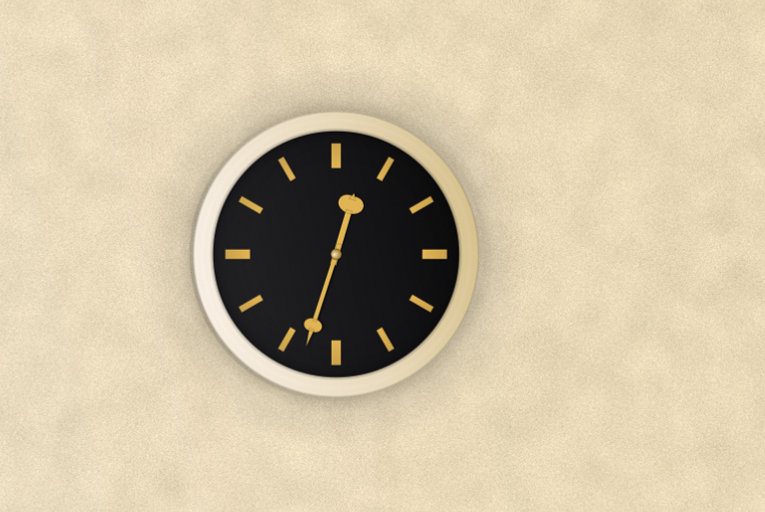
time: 12:33
